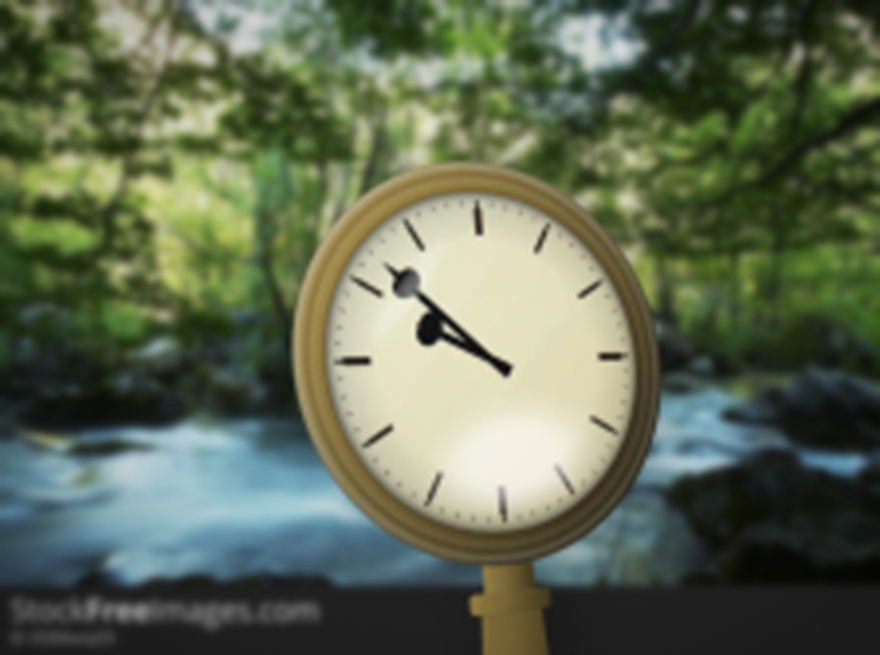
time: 9:52
